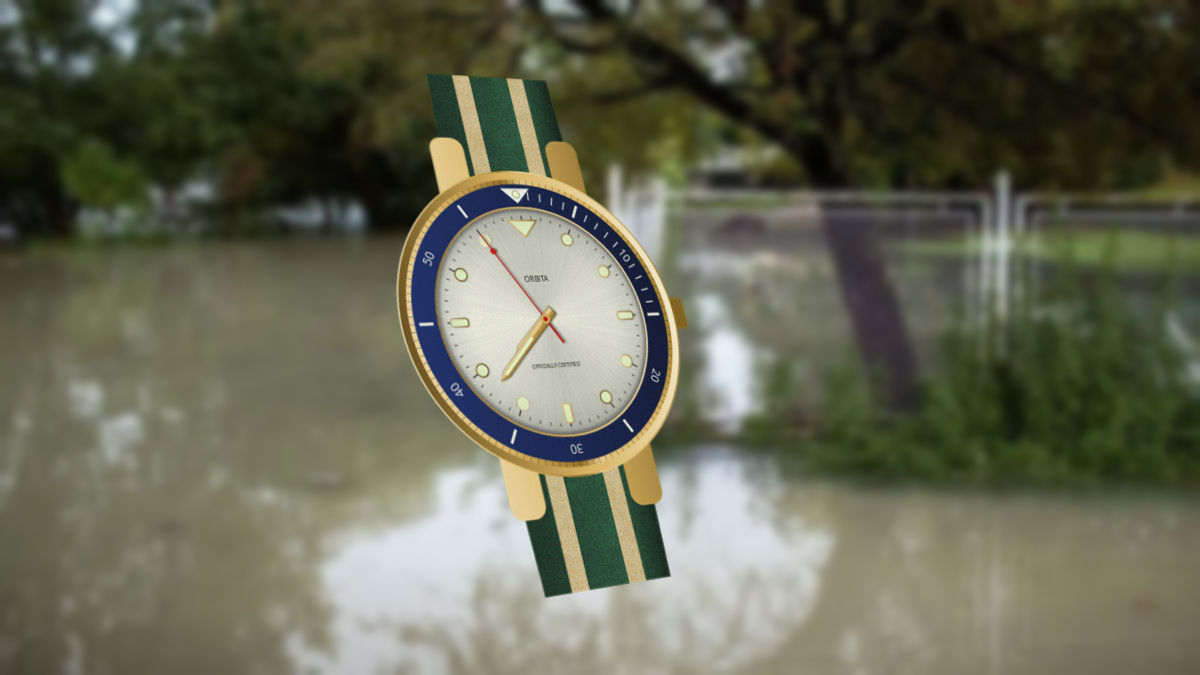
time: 7:37:55
